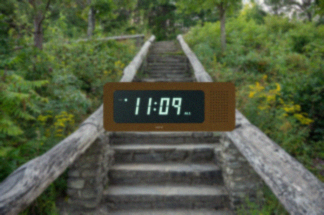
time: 11:09
